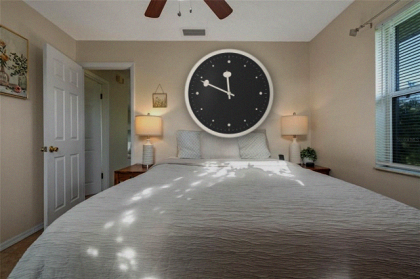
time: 11:49
